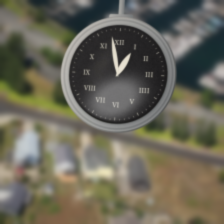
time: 12:58
